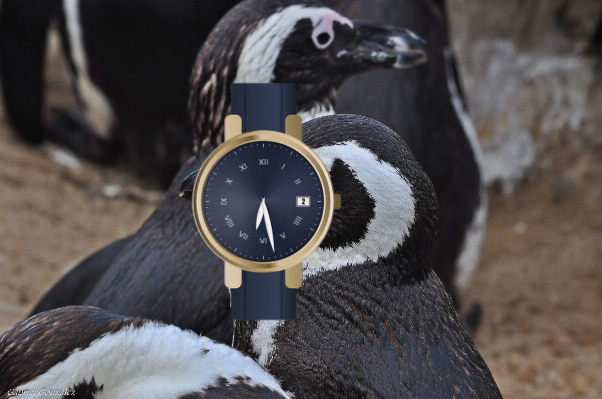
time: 6:28
